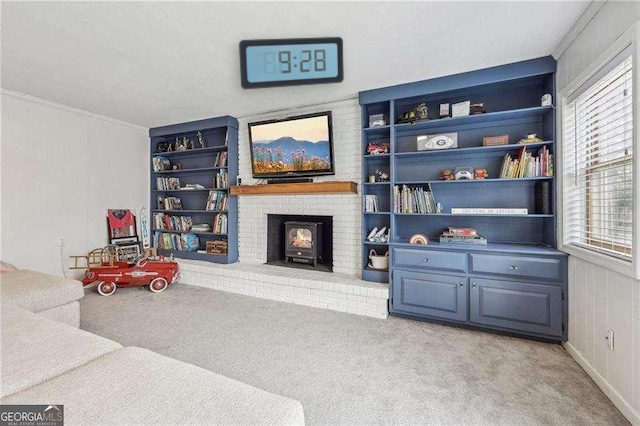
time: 9:28
